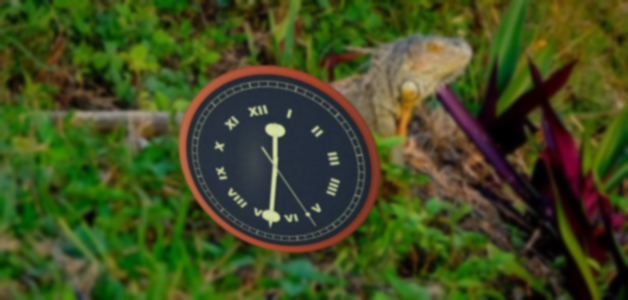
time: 12:33:27
